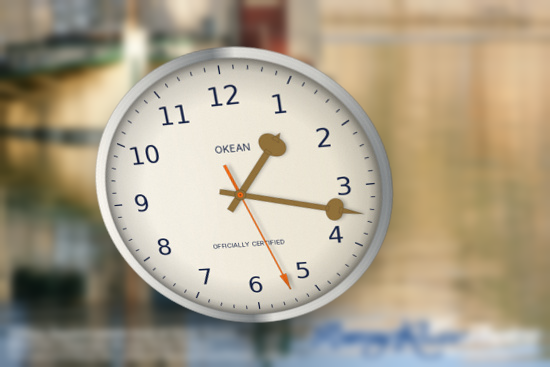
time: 1:17:27
